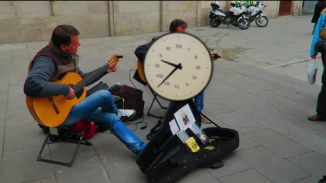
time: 9:37
